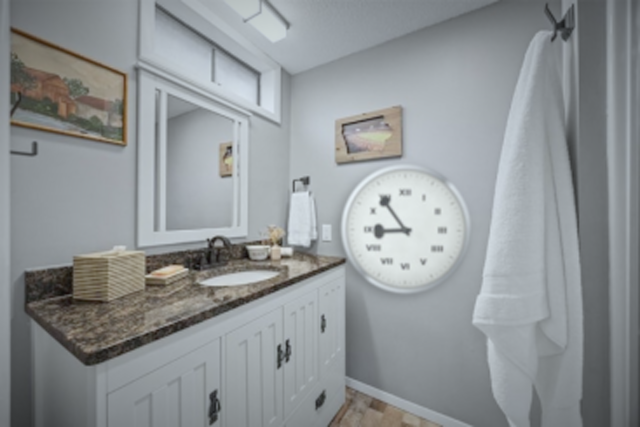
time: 8:54
